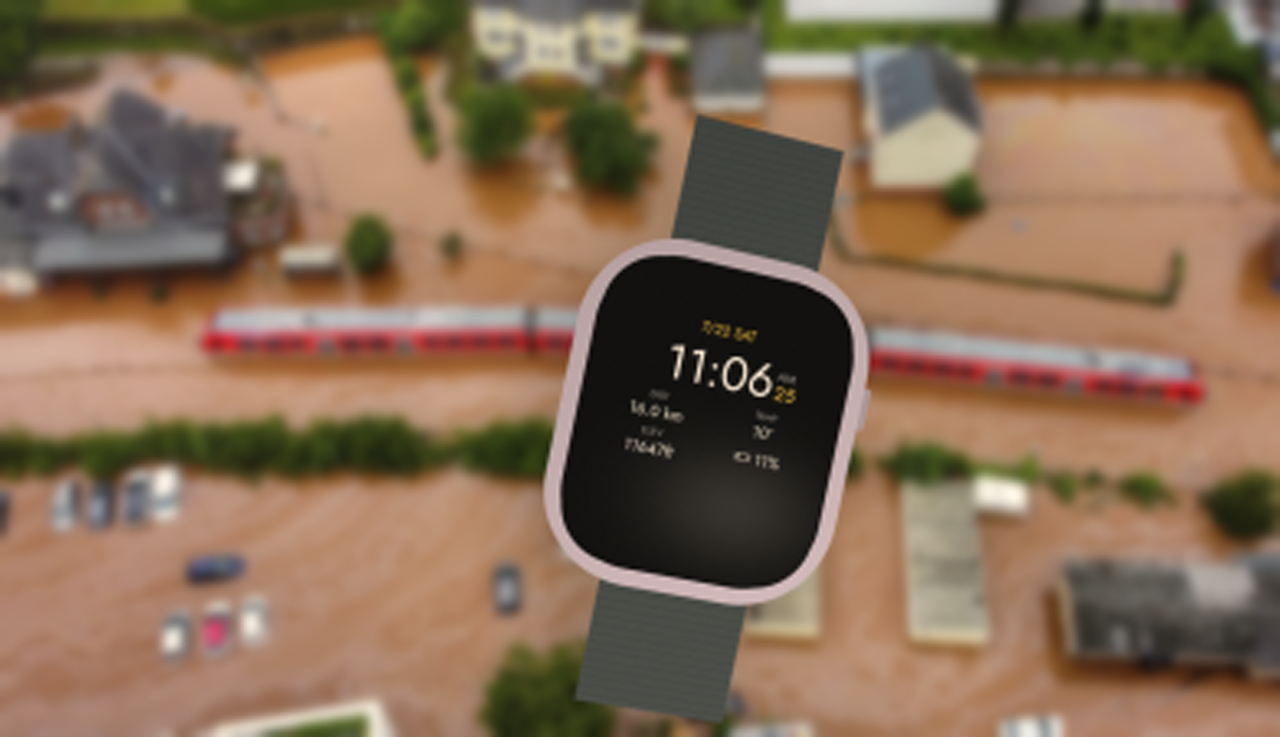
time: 11:06
